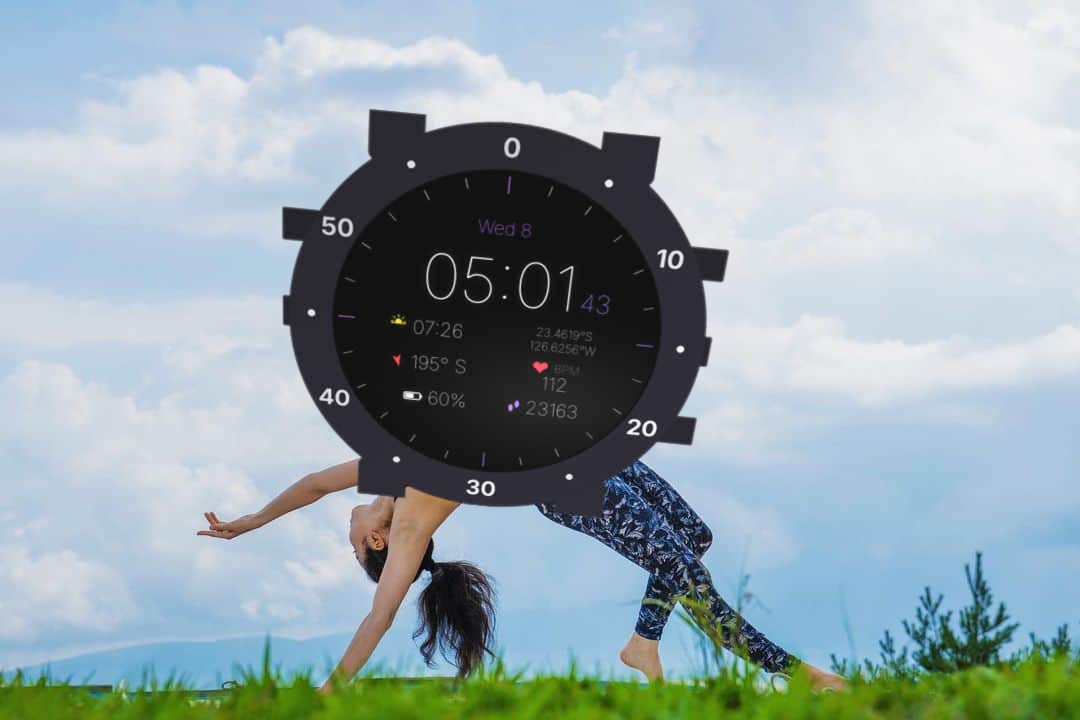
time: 5:01:43
